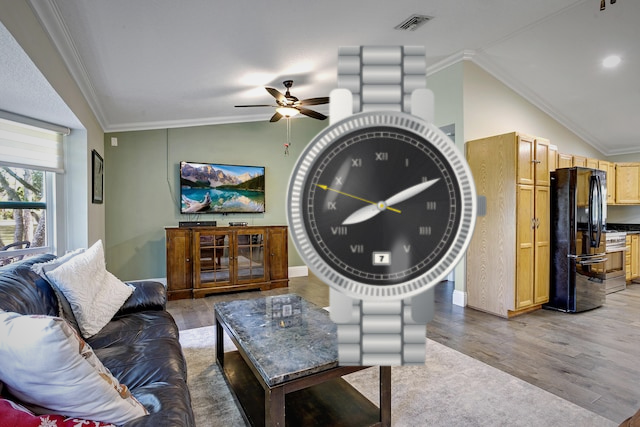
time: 8:10:48
